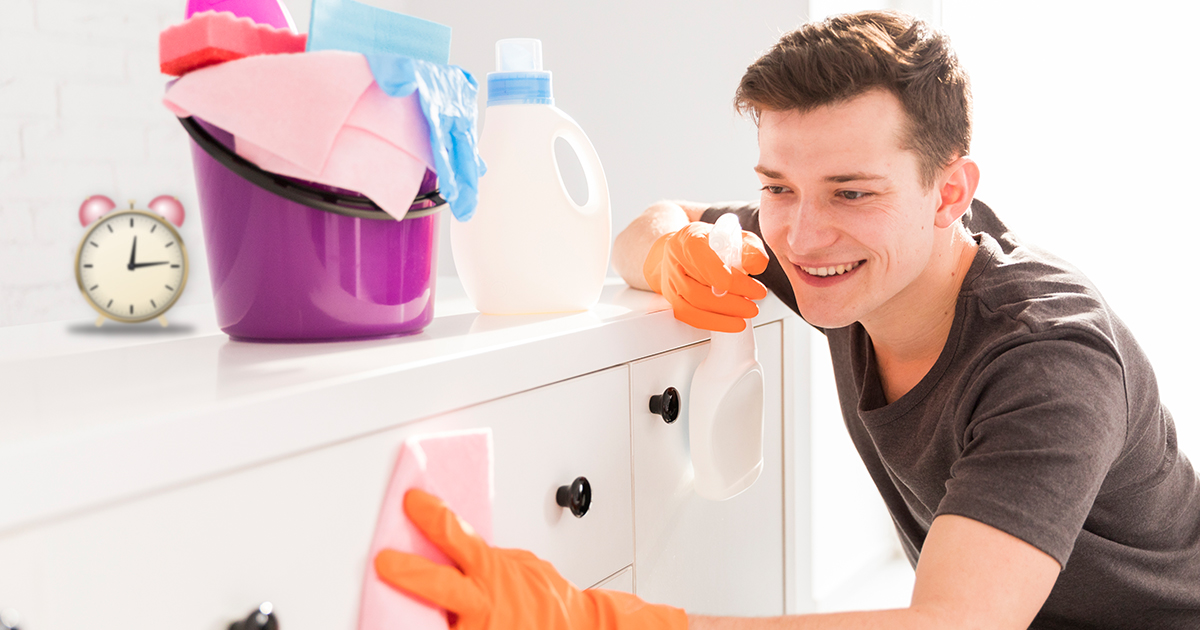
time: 12:14
